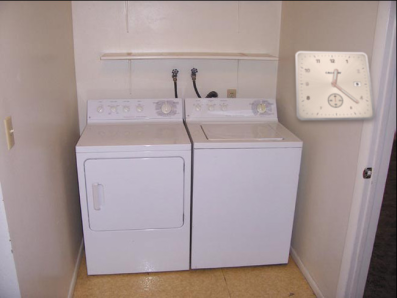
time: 12:22
